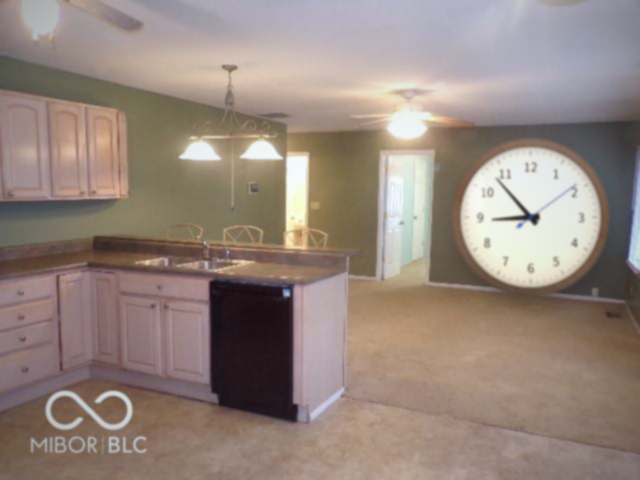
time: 8:53:09
